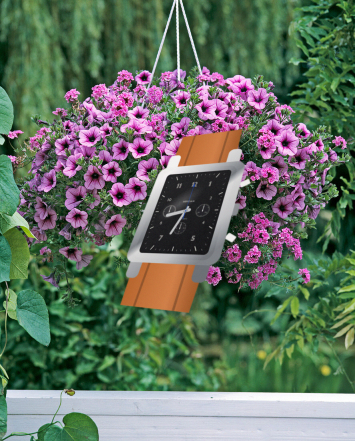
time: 8:33
